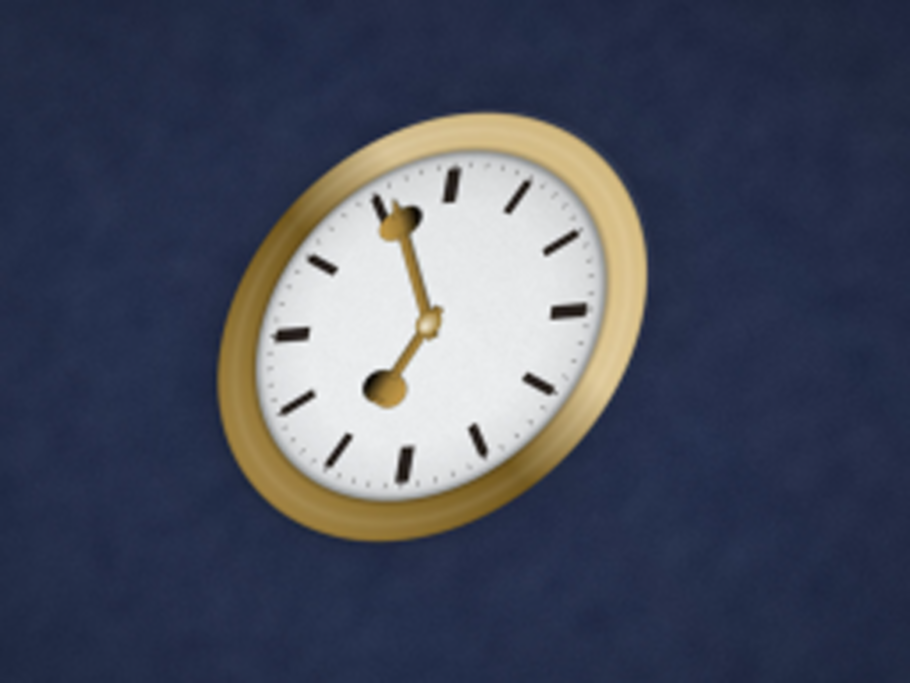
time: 6:56
